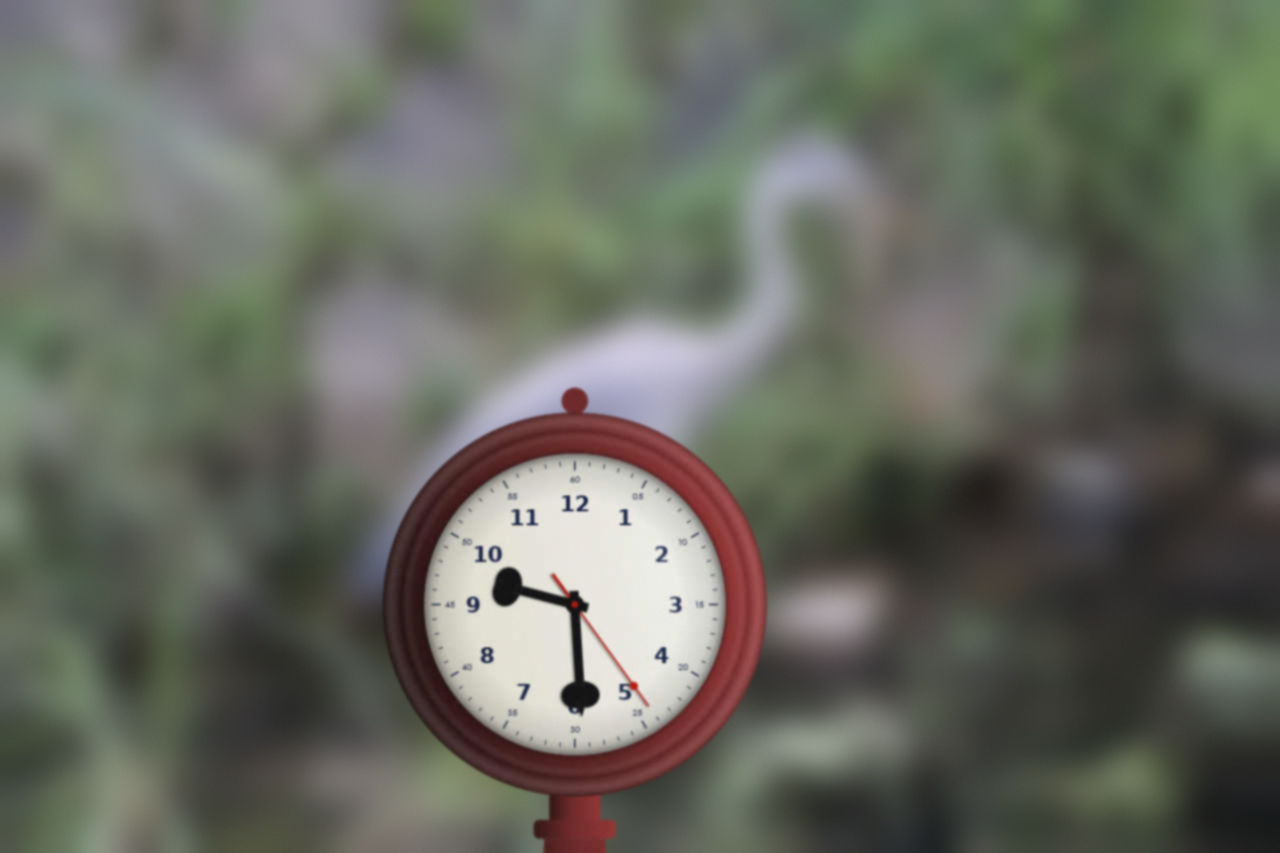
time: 9:29:24
